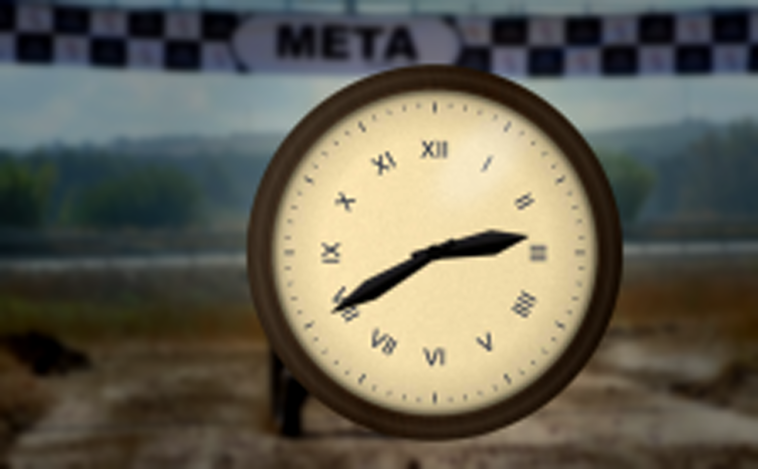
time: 2:40
